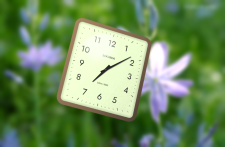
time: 7:08
